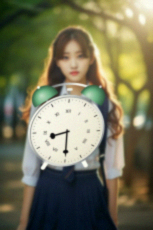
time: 8:30
